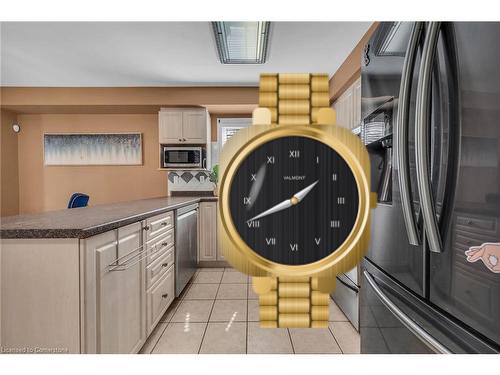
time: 1:41
